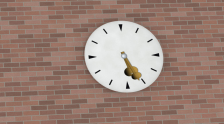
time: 5:26
